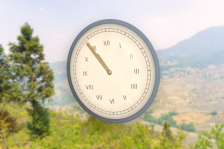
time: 10:54
